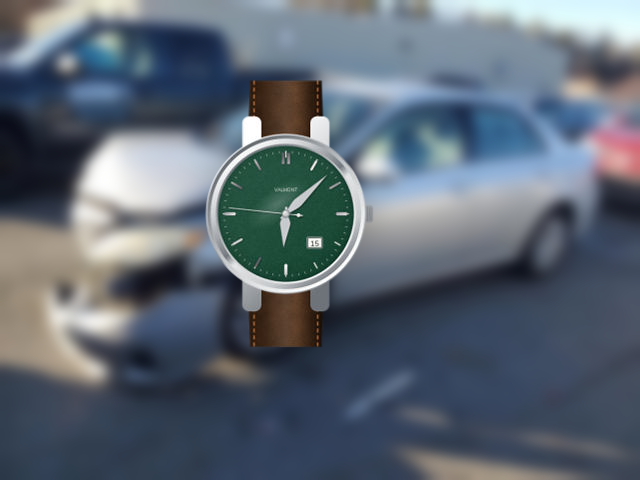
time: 6:07:46
